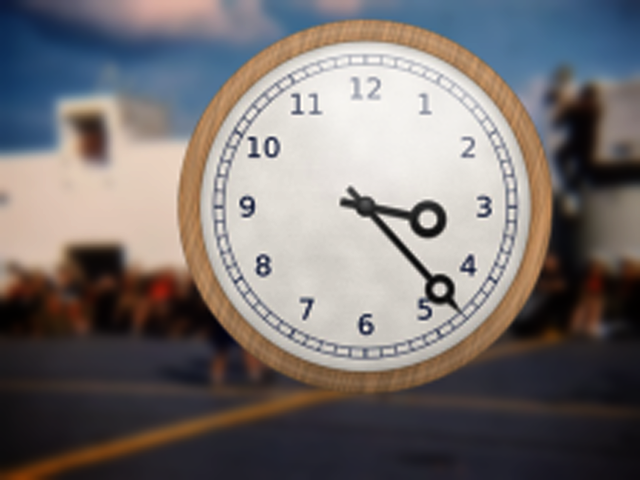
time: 3:23
